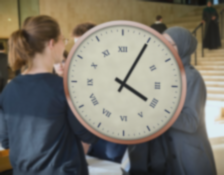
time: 4:05
